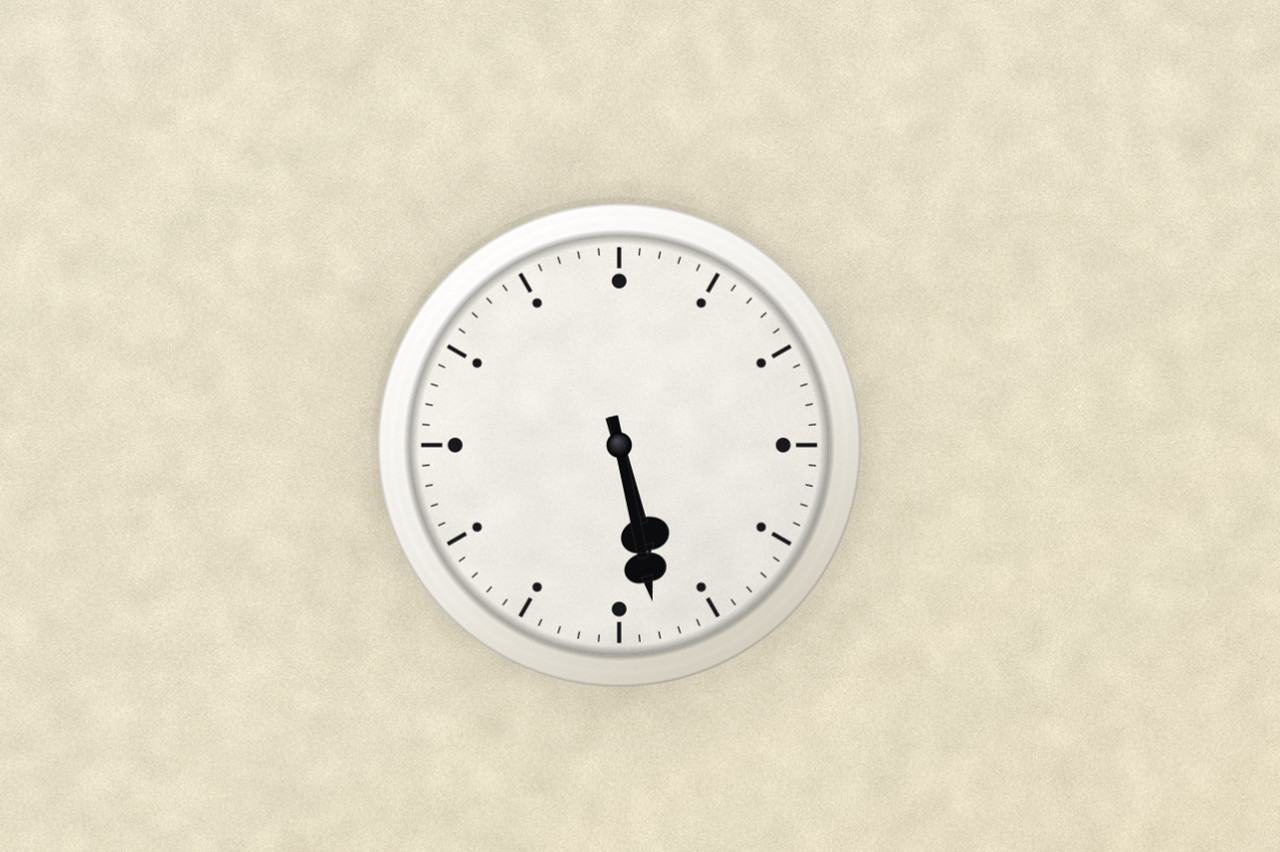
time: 5:28
